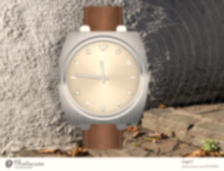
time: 11:46
